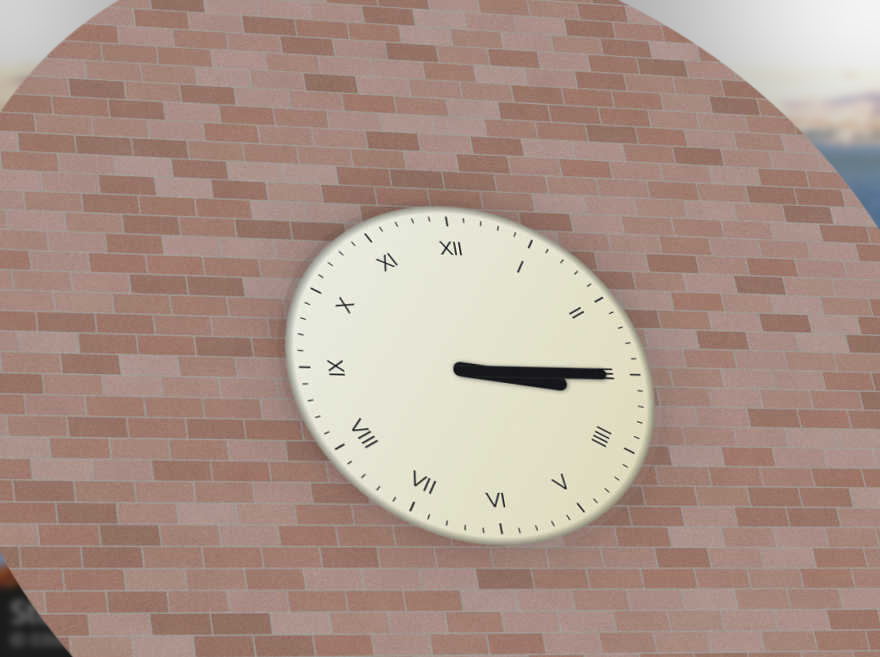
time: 3:15
